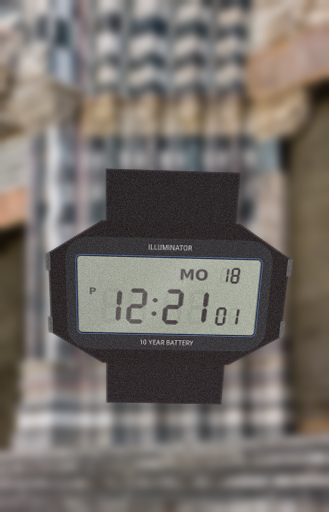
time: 12:21:01
